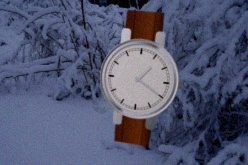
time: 1:20
